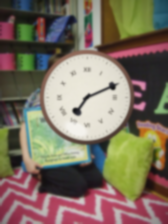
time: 7:11
